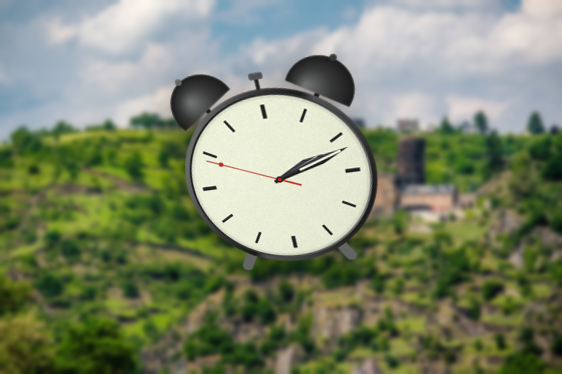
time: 2:11:49
